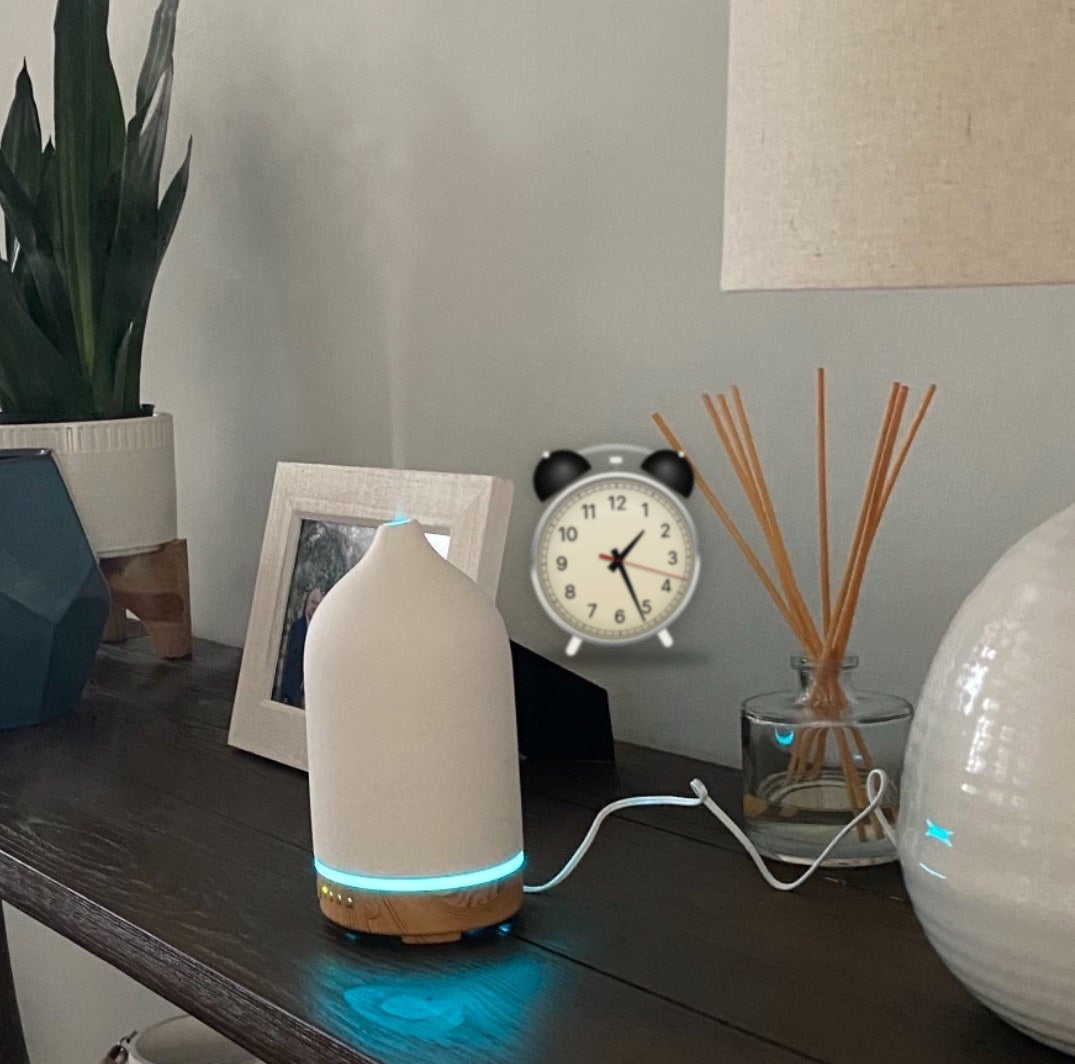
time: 1:26:18
